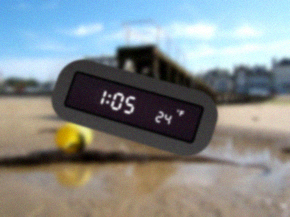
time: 1:05
